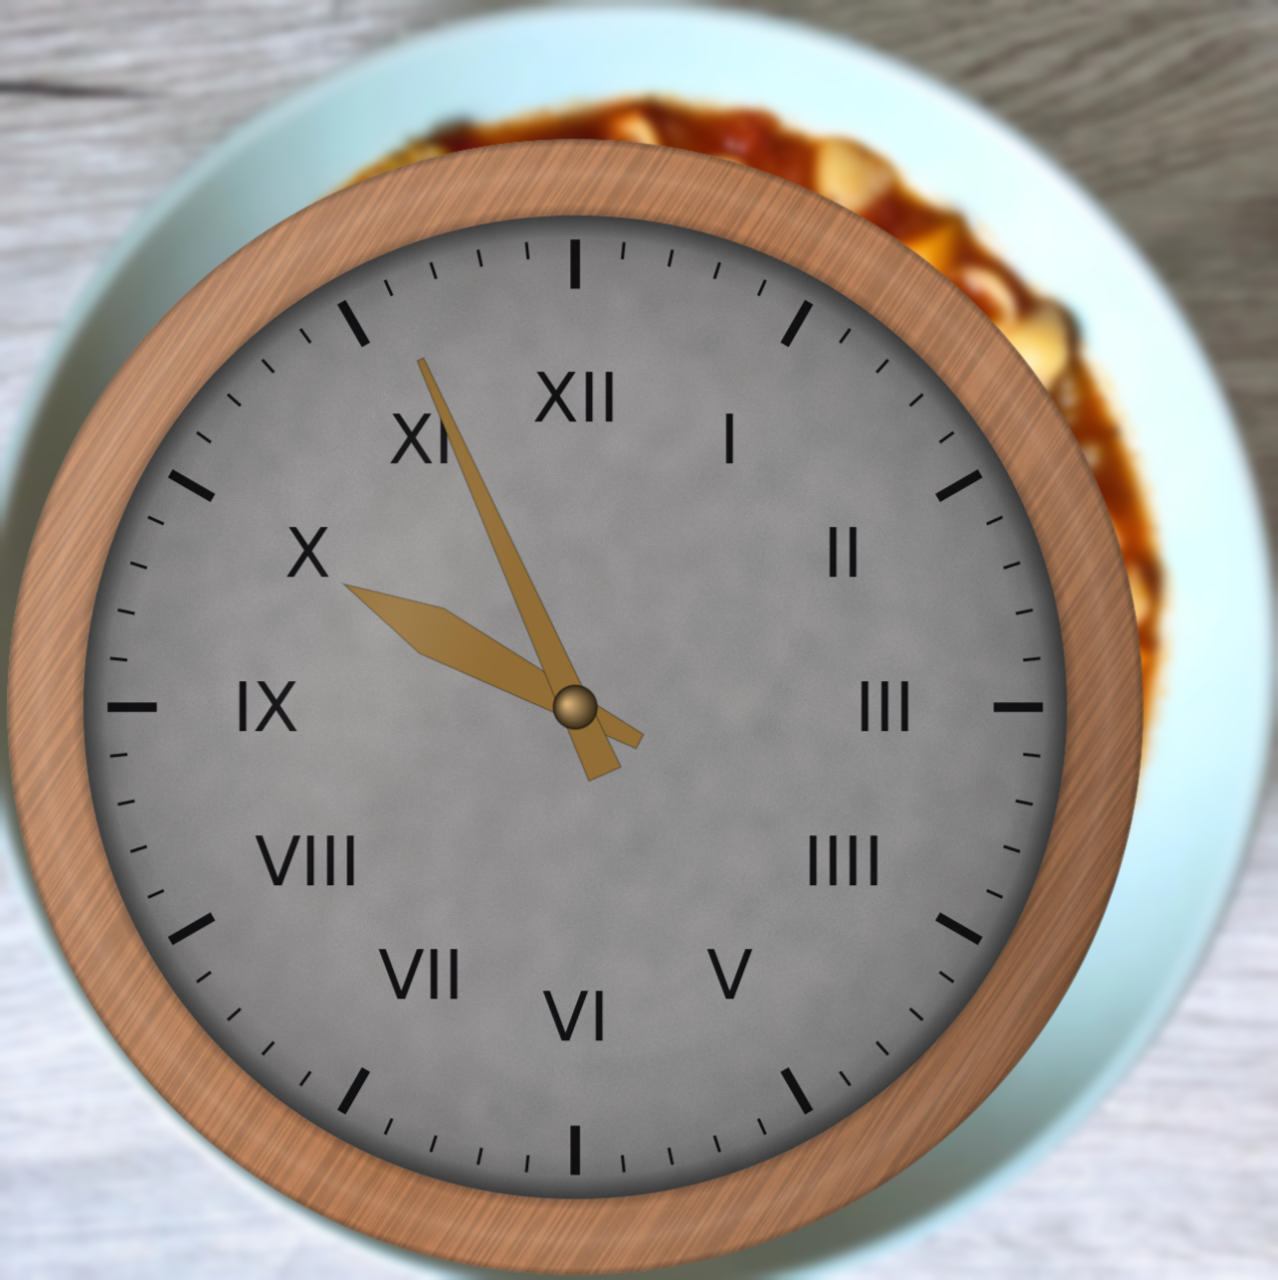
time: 9:56
